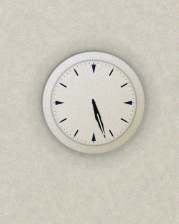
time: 5:27
